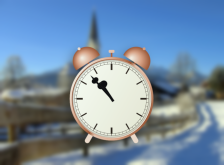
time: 10:53
